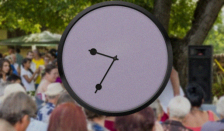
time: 9:35
